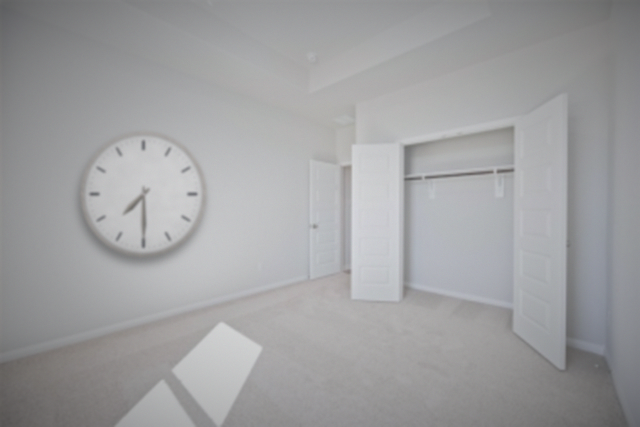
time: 7:30
